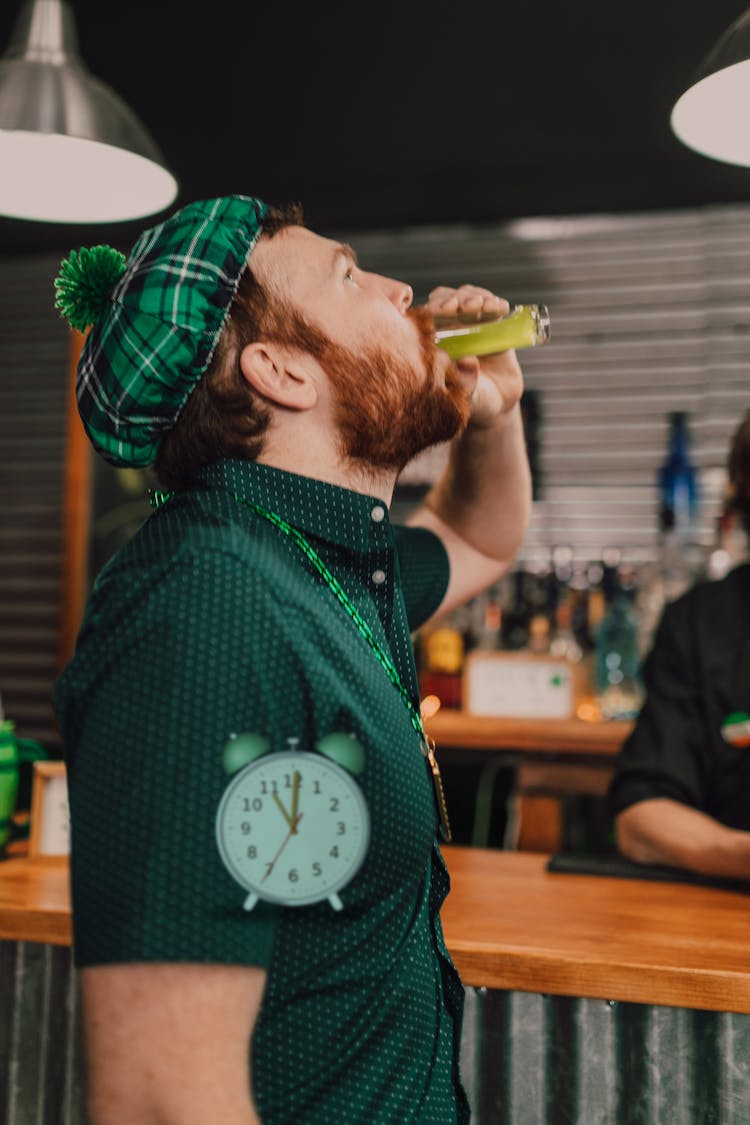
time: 11:00:35
